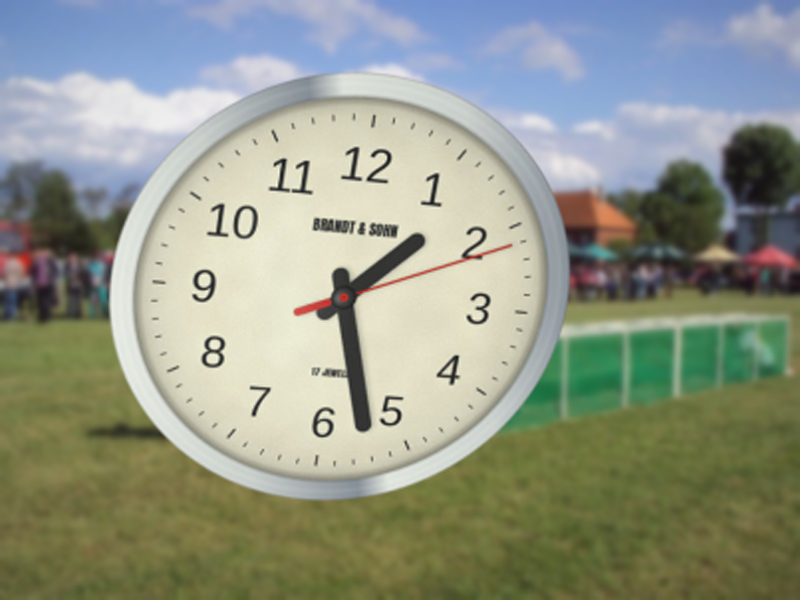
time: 1:27:11
